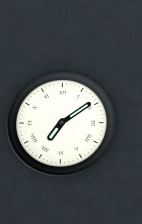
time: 7:09
